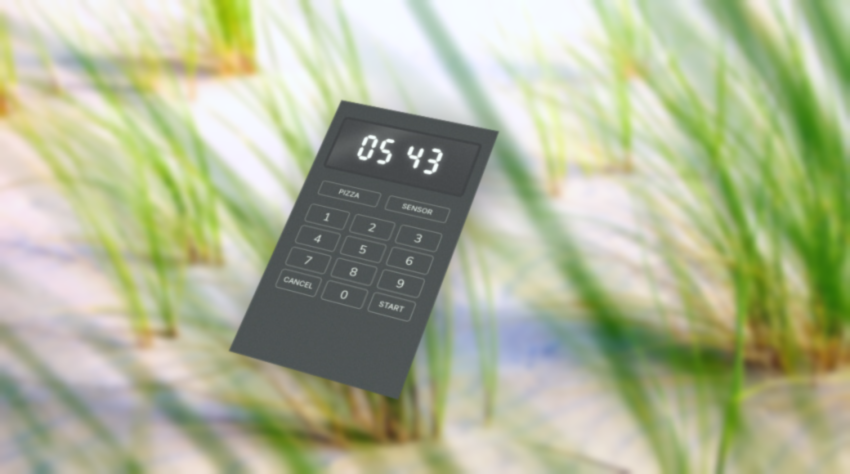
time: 5:43
